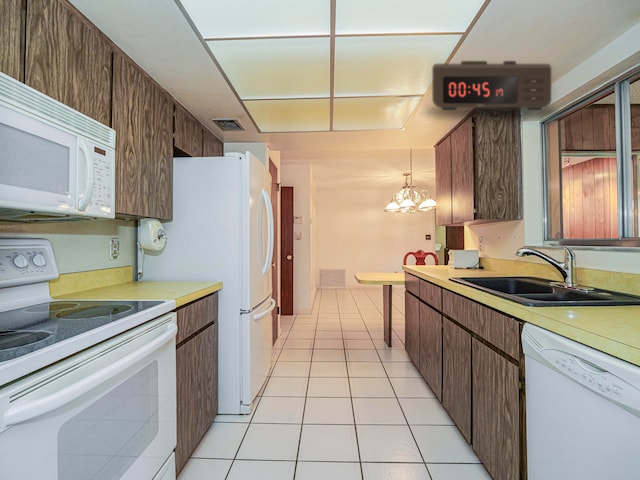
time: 0:45
